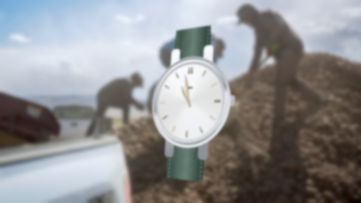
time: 10:58
